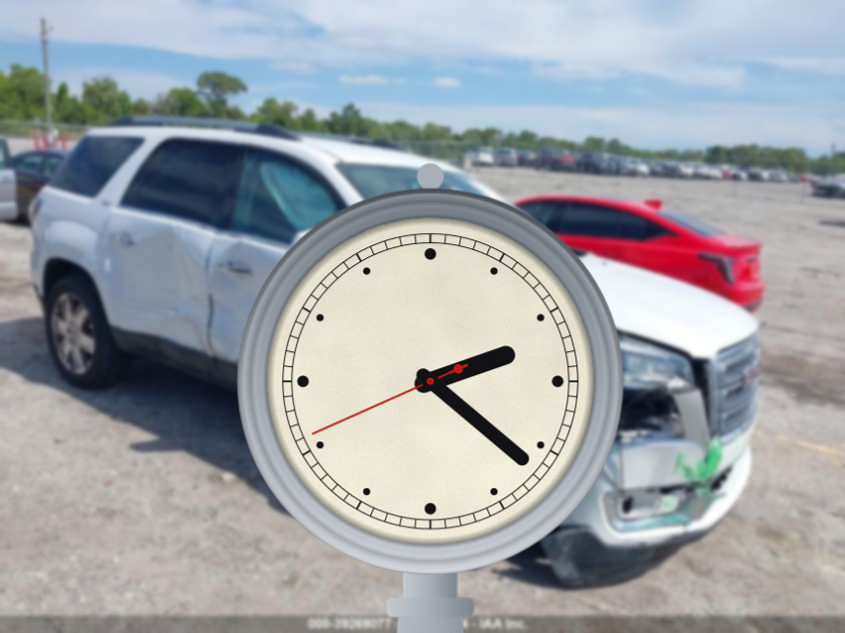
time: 2:21:41
